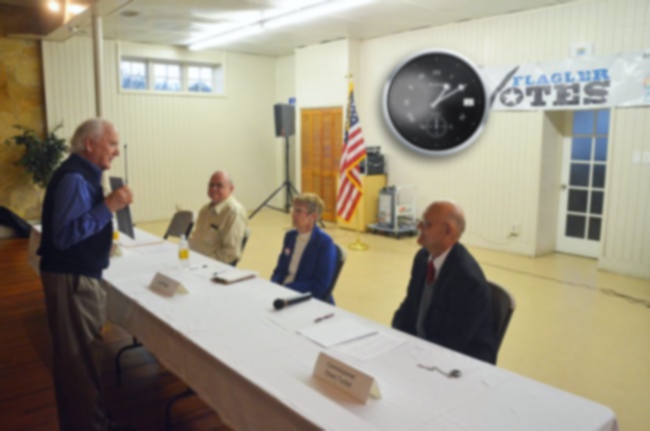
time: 1:10
